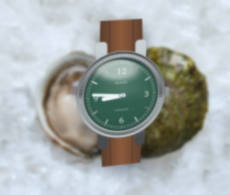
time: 8:46
